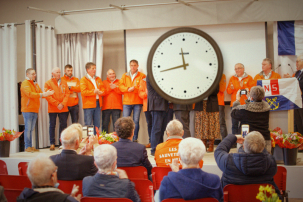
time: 11:43
